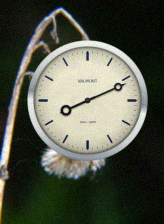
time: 8:11
